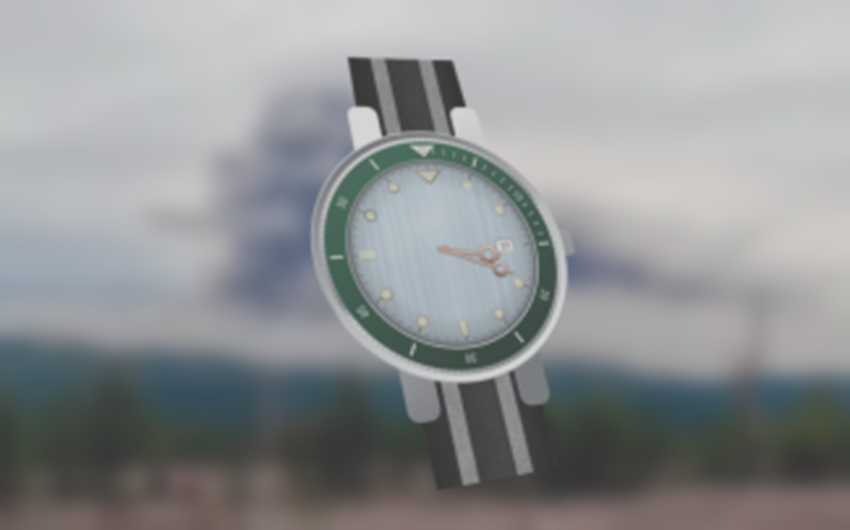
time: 3:19
